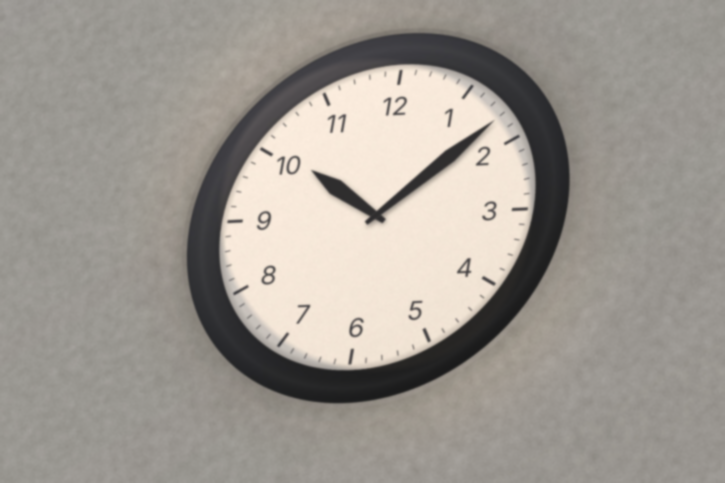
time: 10:08
